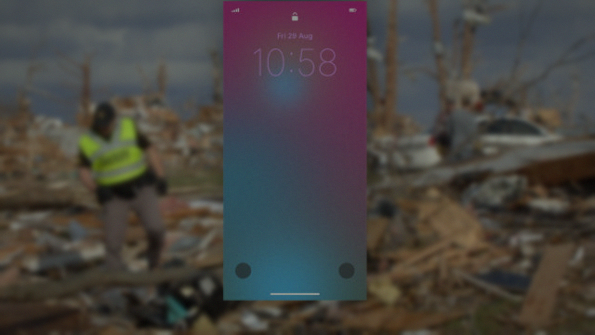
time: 10:58
